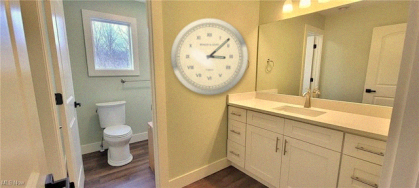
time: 3:08
